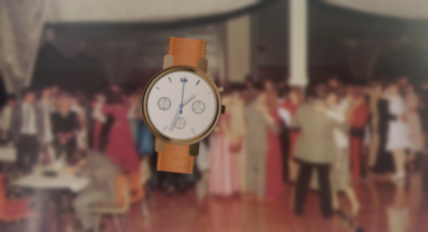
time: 1:33
